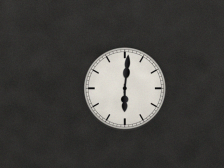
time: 6:01
